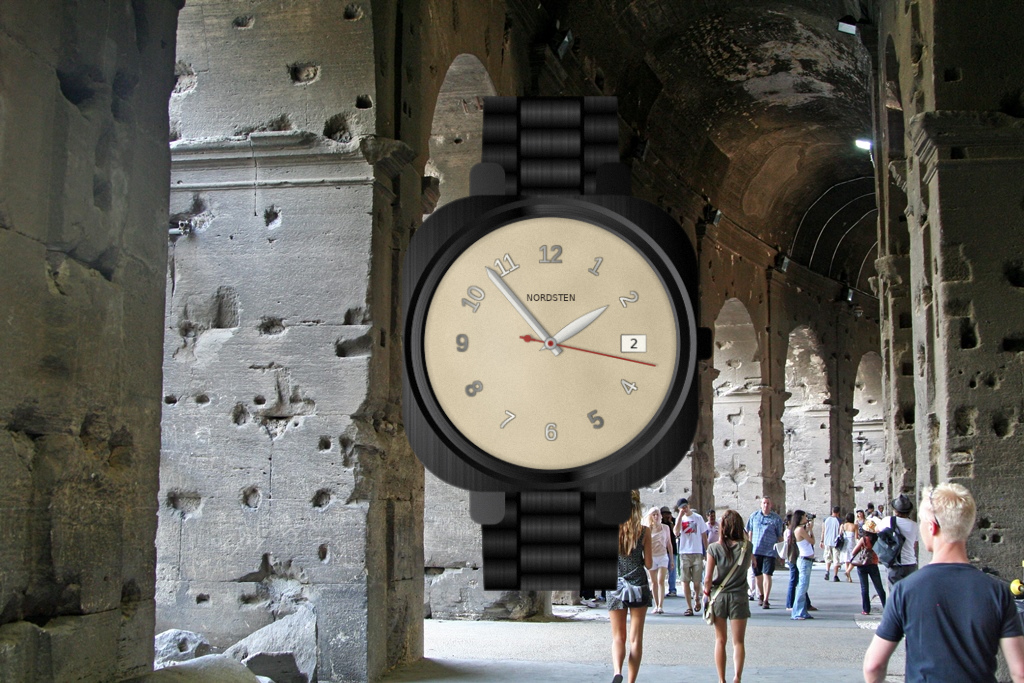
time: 1:53:17
